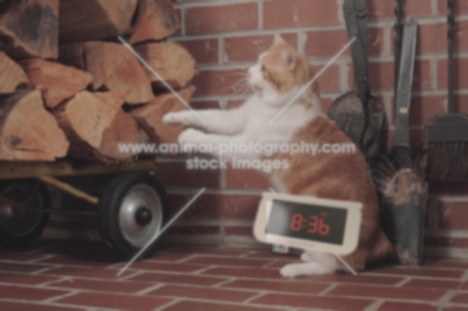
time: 8:36
